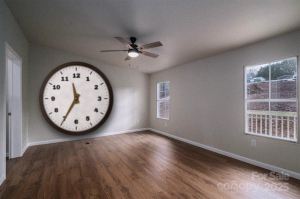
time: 11:35
